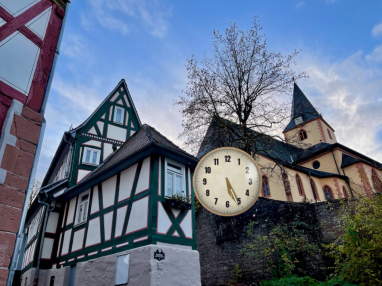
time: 5:26
